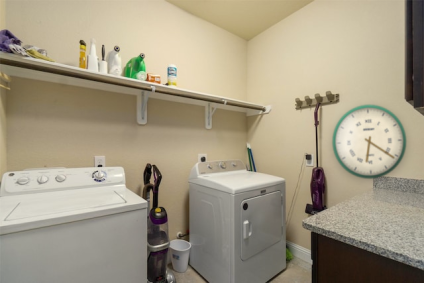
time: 6:21
